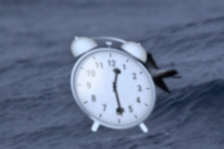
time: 12:29
